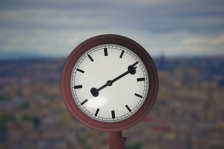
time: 8:11
